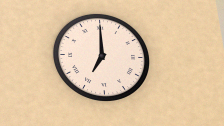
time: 7:00
